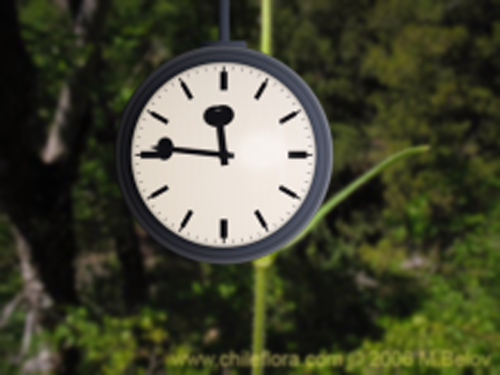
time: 11:46
